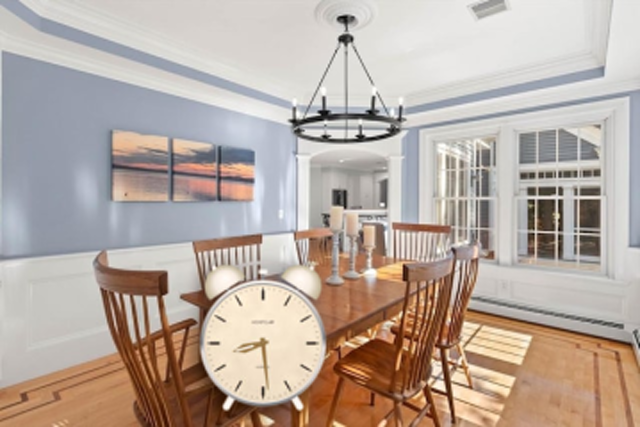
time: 8:29
